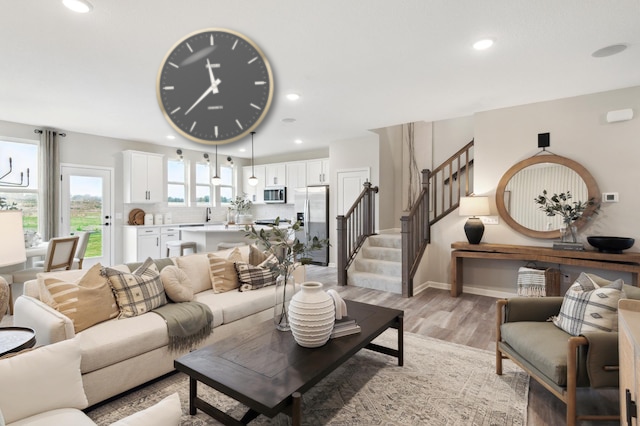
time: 11:38
